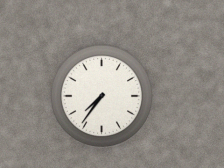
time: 7:36
